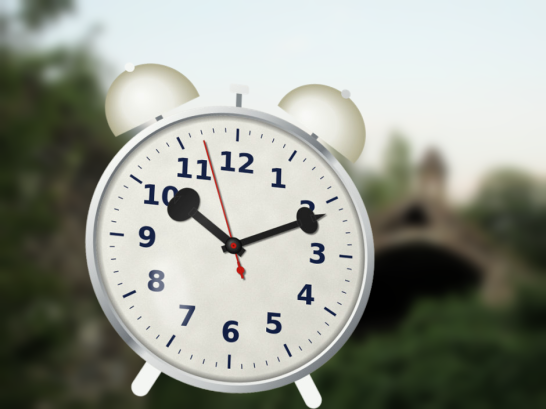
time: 10:10:57
